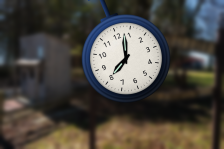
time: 8:03
